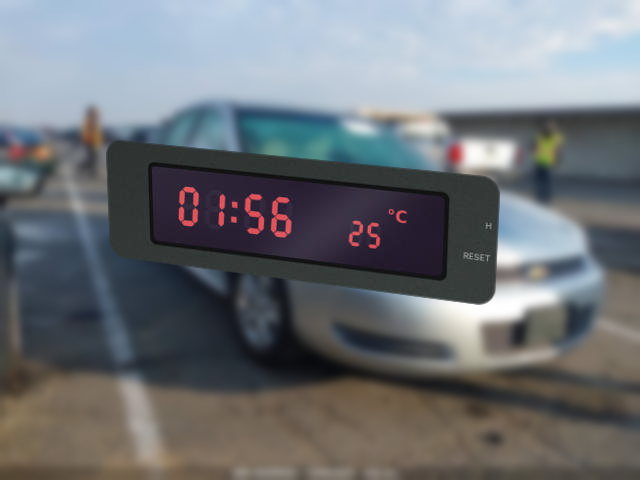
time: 1:56
